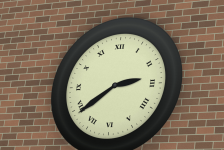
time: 2:39
